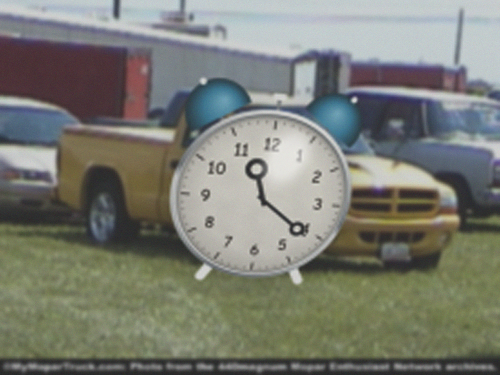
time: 11:21
